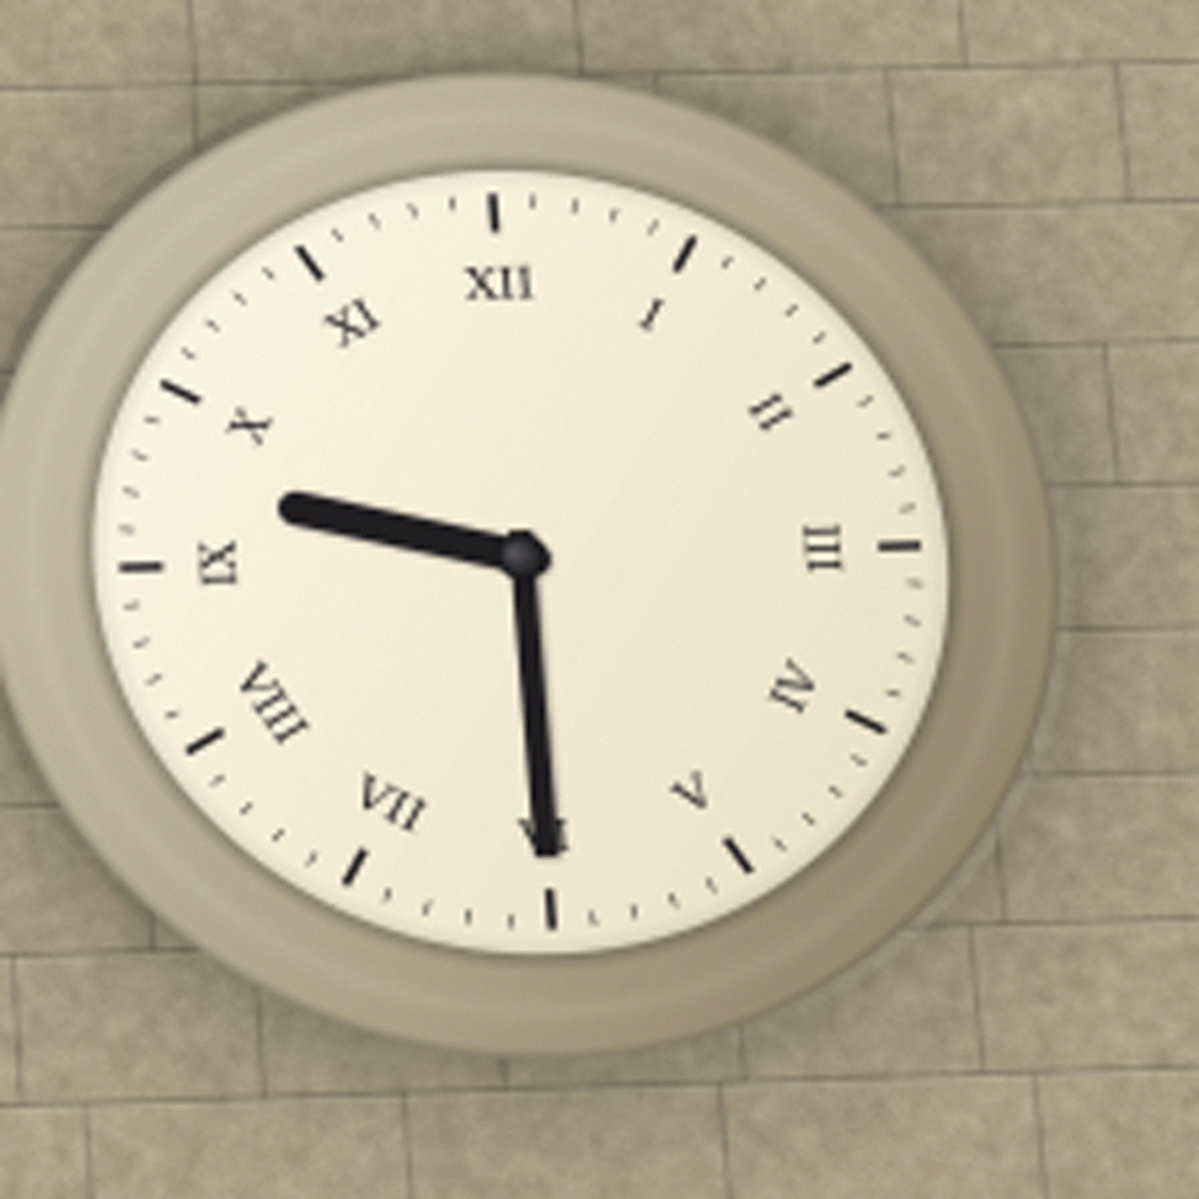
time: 9:30
